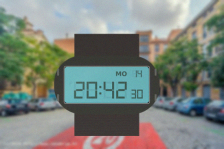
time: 20:42:30
